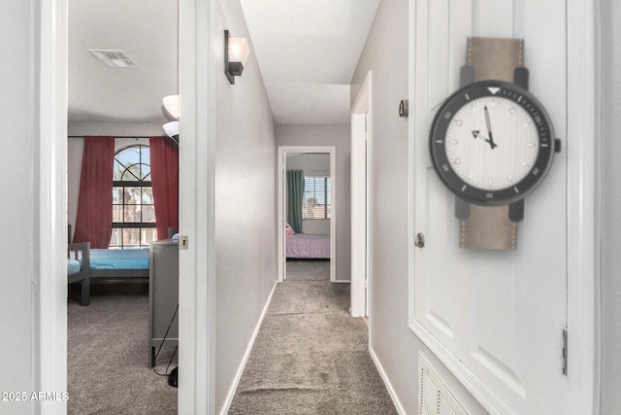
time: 9:58
